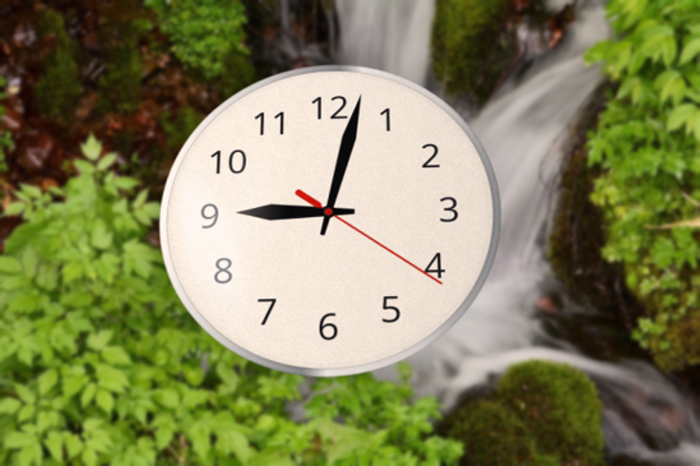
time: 9:02:21
